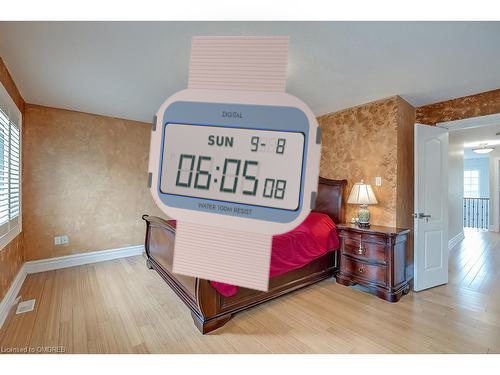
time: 6:05:08
